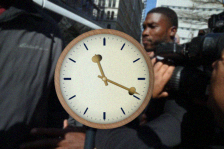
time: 11:19
